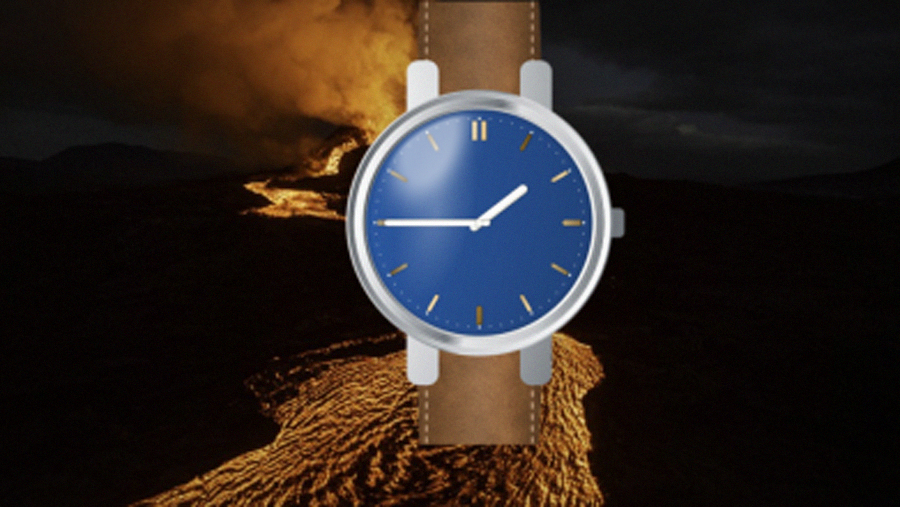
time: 1:45
